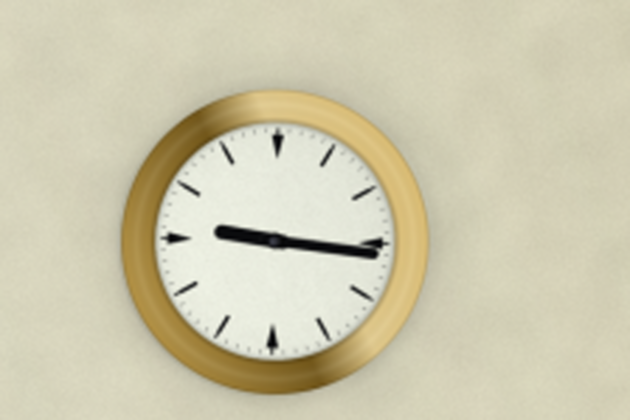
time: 9:16
